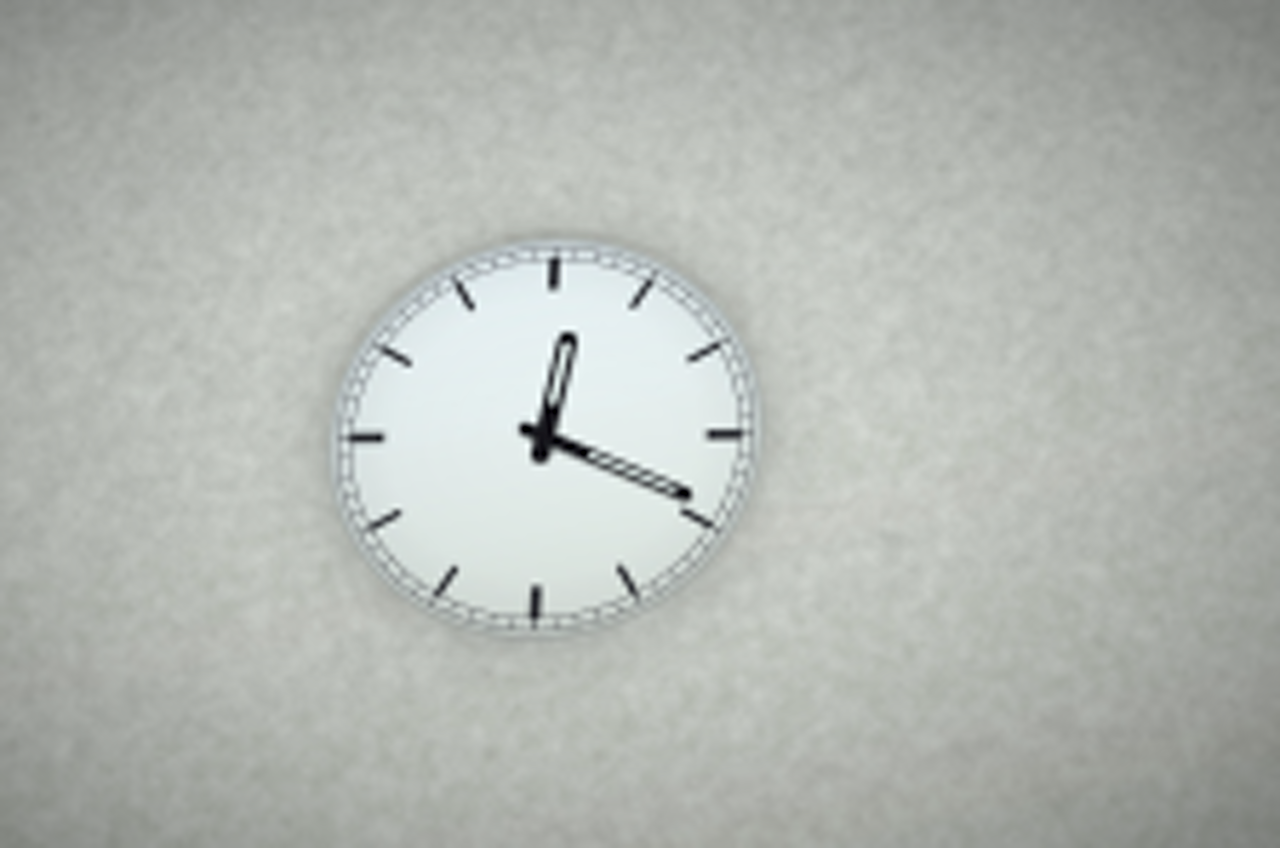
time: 12:19
